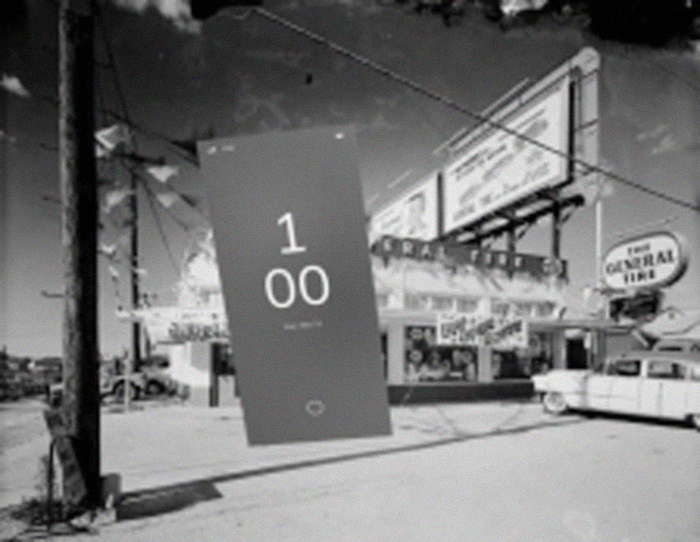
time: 1:00
